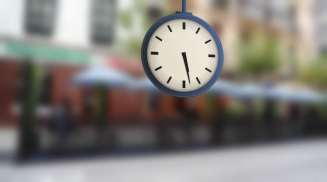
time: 5:28
